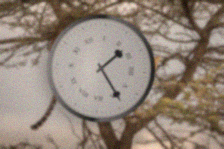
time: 2:29
